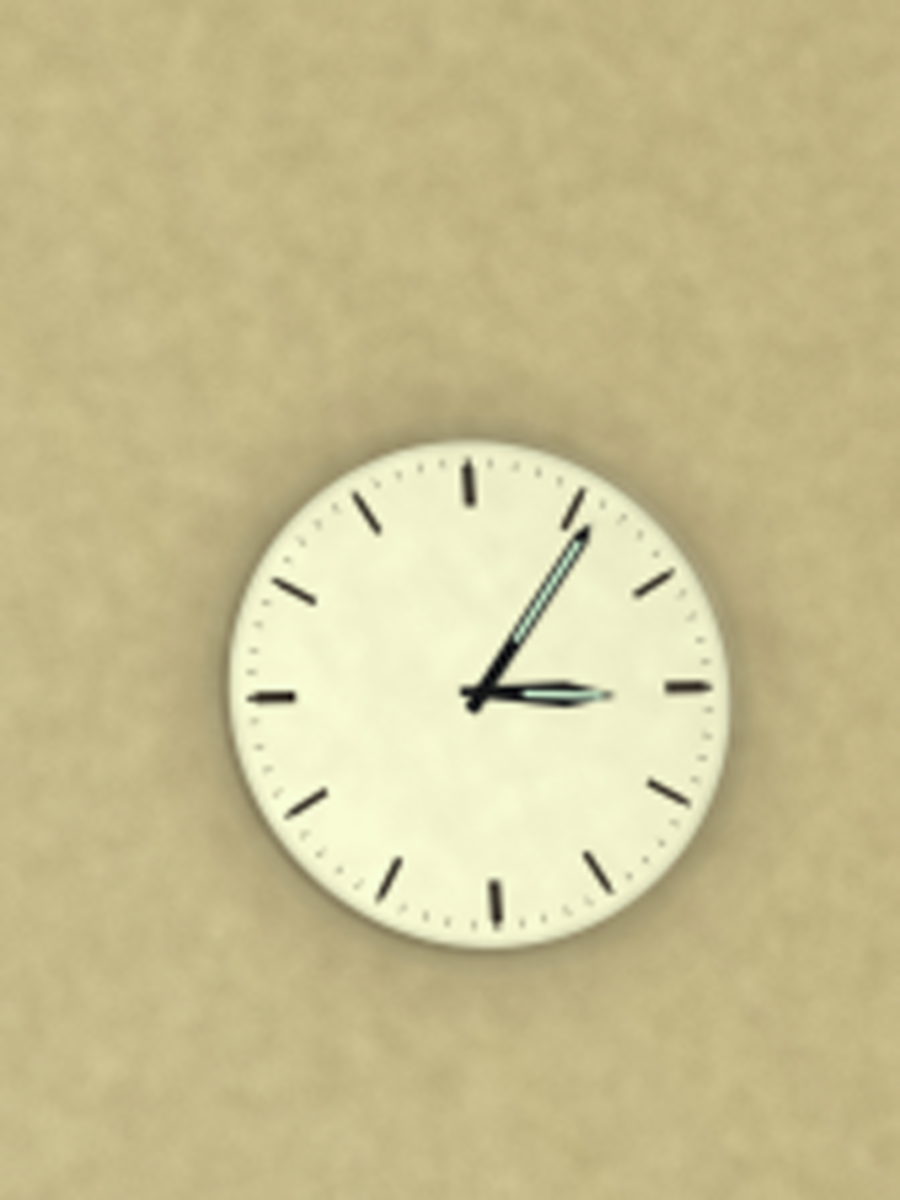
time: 3:06
